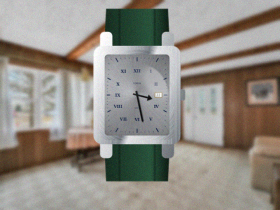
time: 3:28
